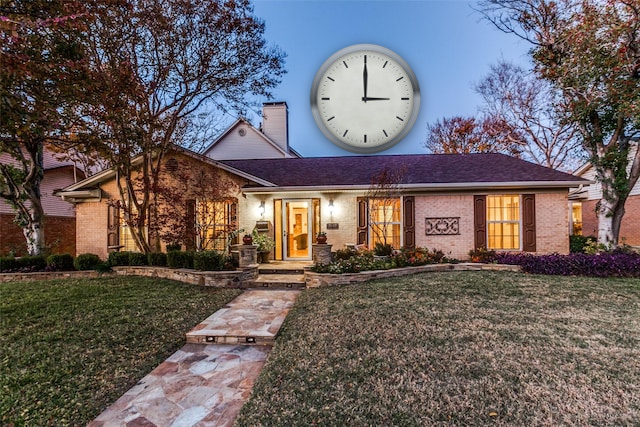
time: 3:00
